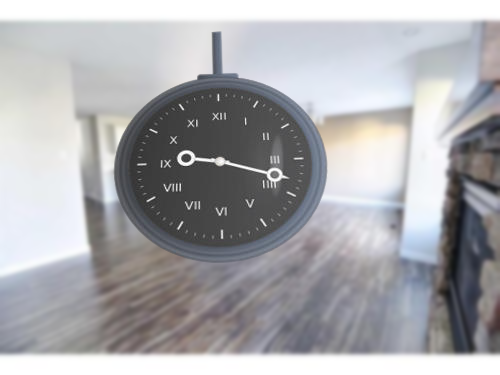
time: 9:18
